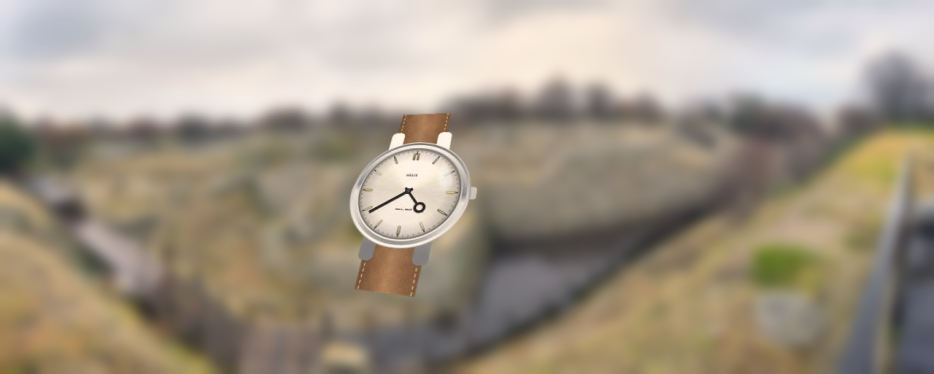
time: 4:39
